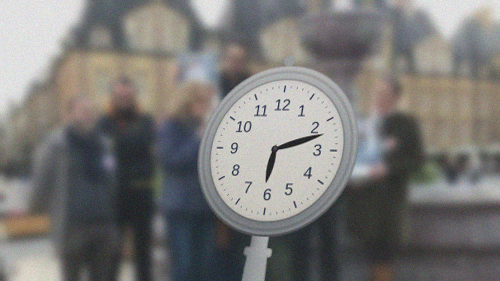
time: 6:12
